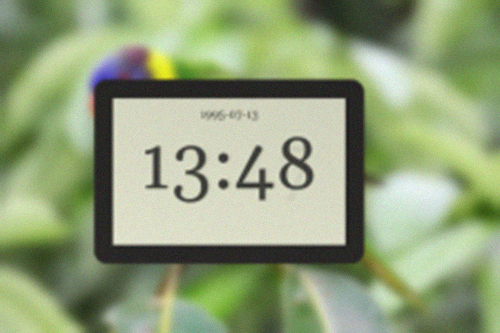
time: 13:48
